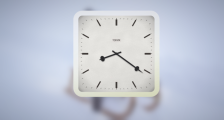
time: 8:21
